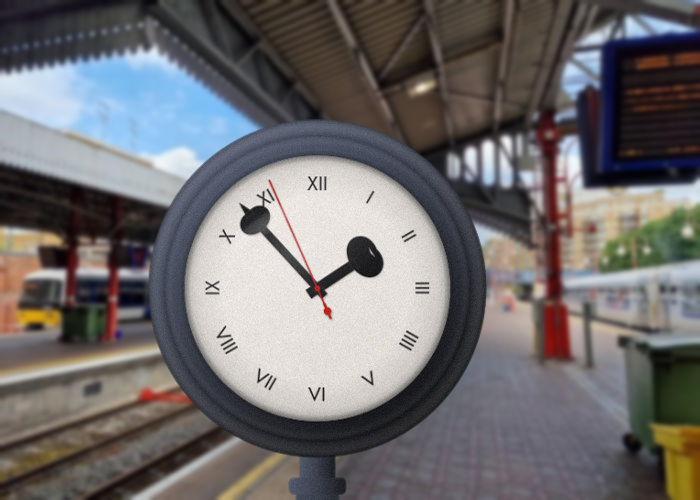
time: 1:52:56
